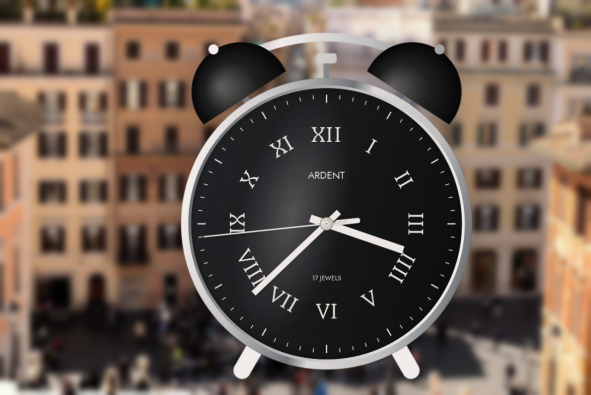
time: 3:37:44
